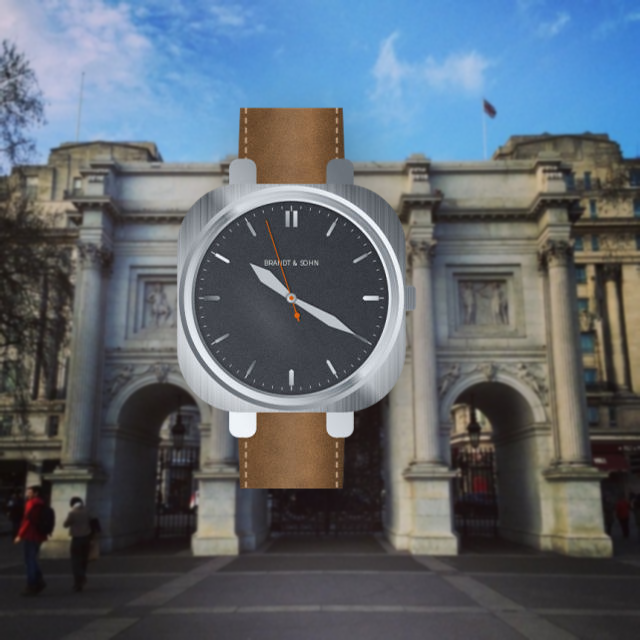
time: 10:19:57
